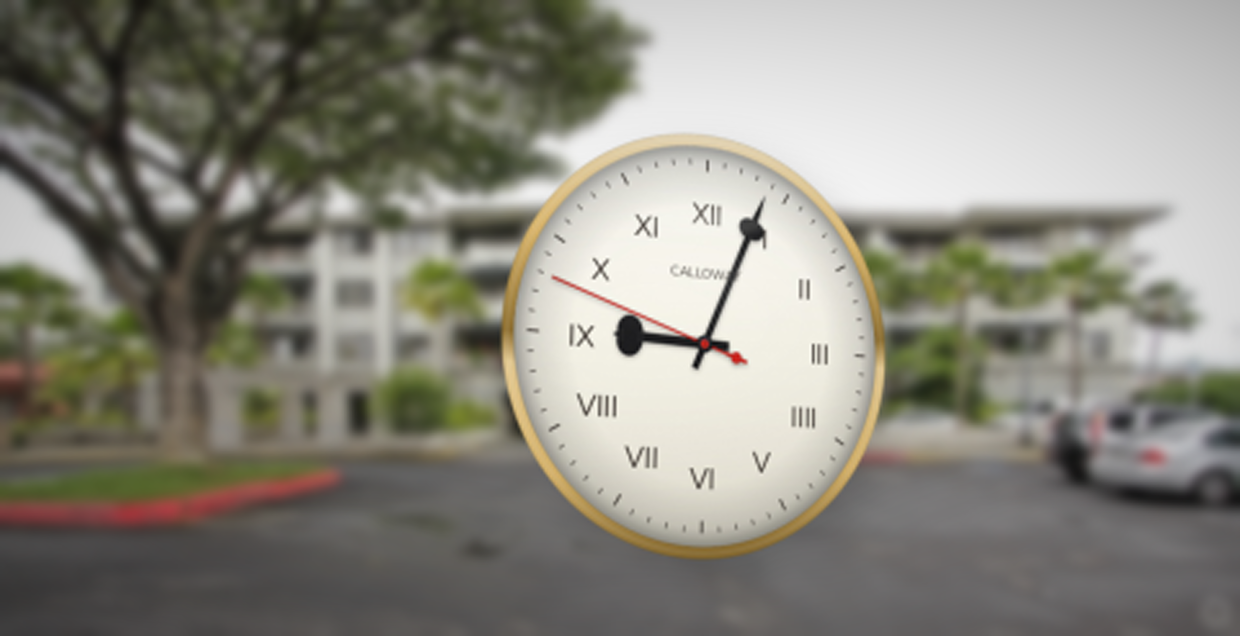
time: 9:03:48
